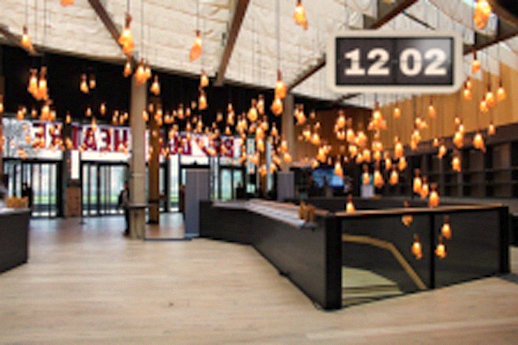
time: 12:02
